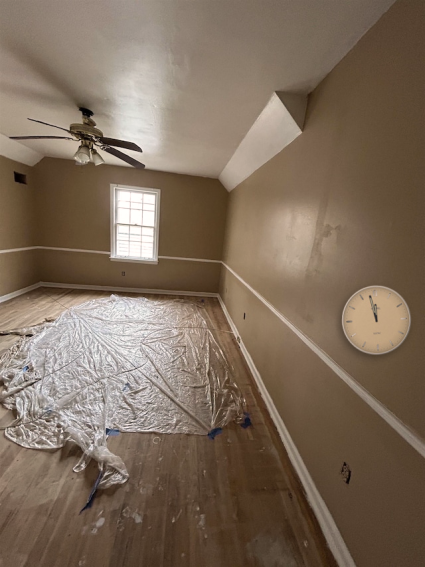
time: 11:58
